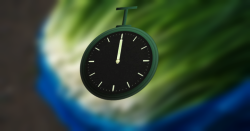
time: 12:00
